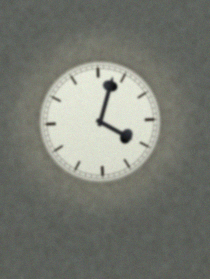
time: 4:03
